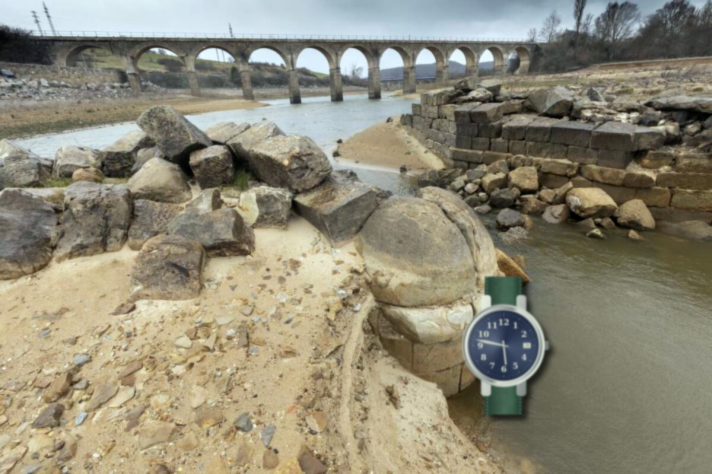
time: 5:47
